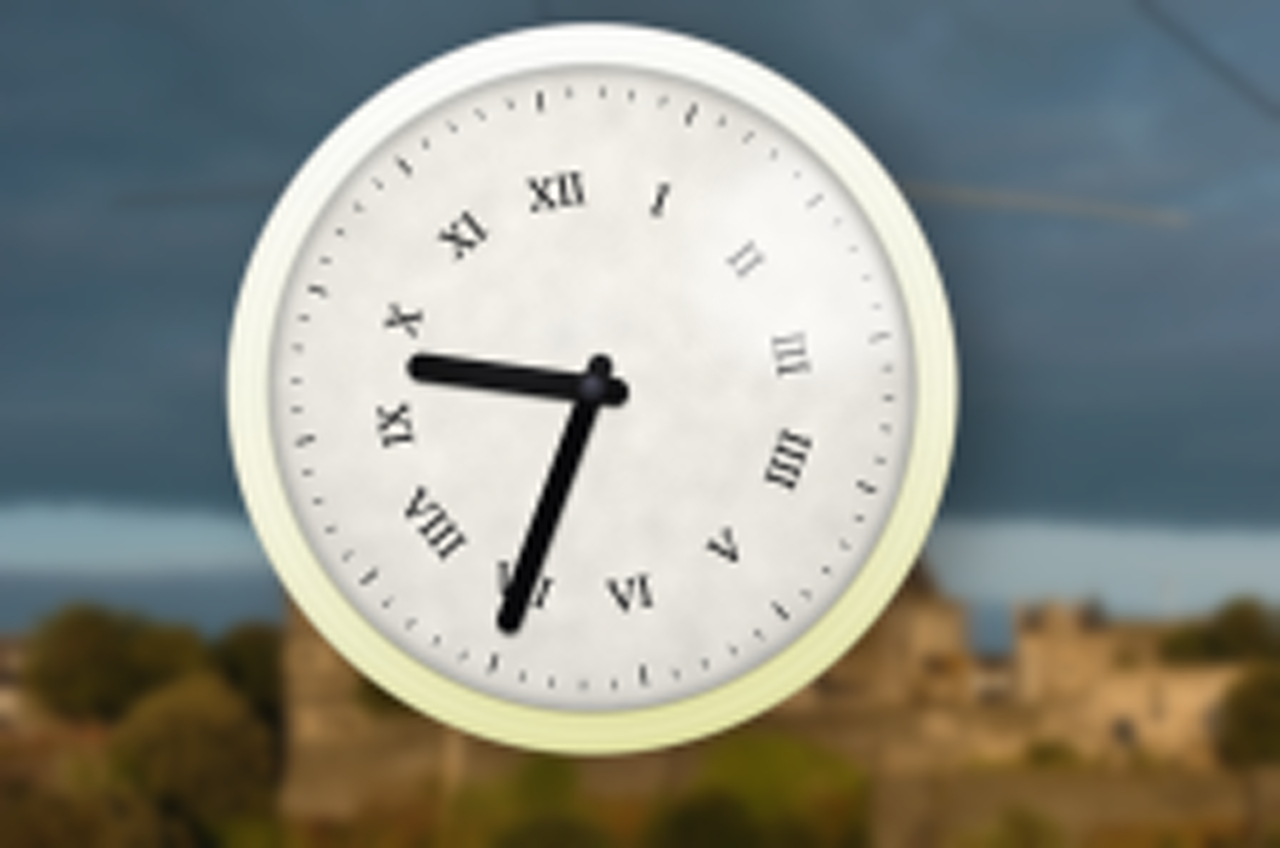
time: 9:35
